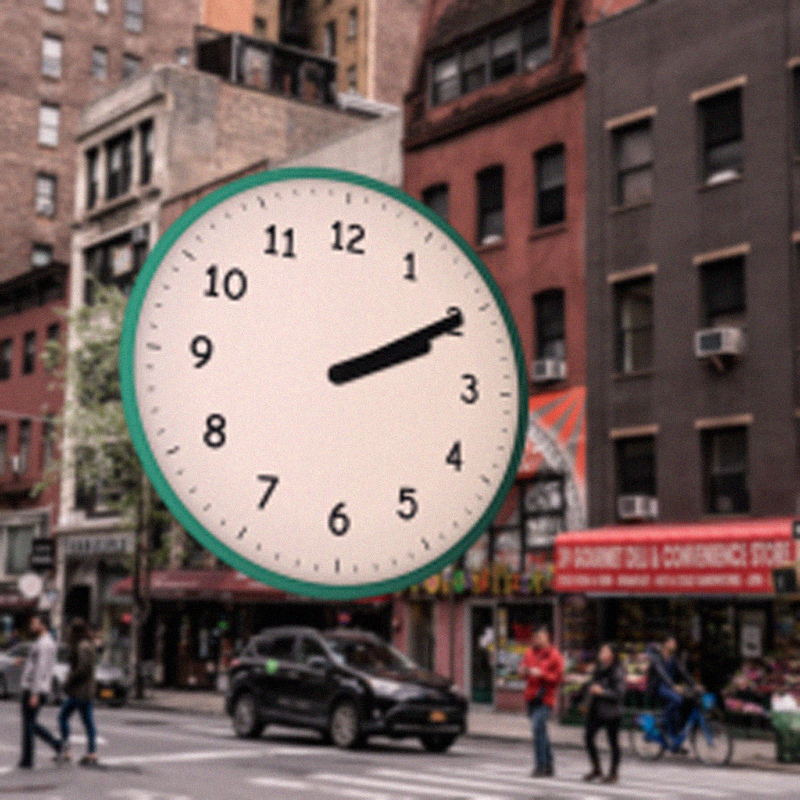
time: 2:10
